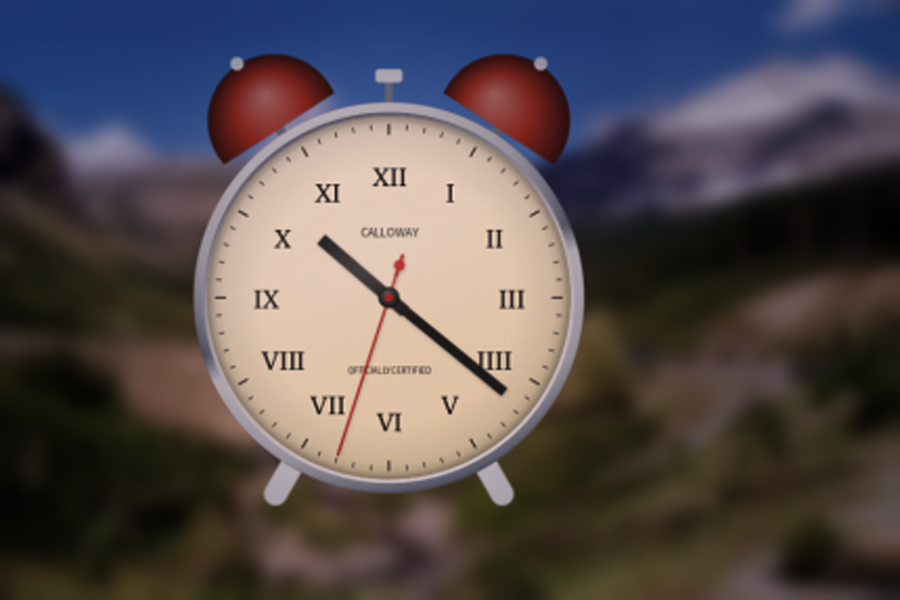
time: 10:21:33
